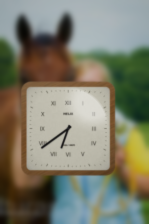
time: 6:39
